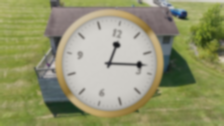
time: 12:13
